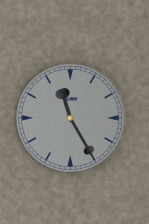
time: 11:25
